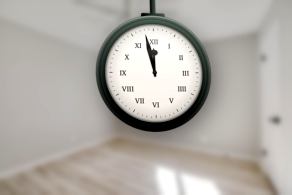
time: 11:58
